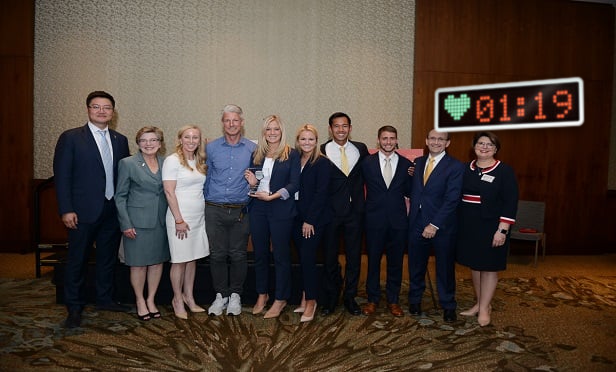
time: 1:19
